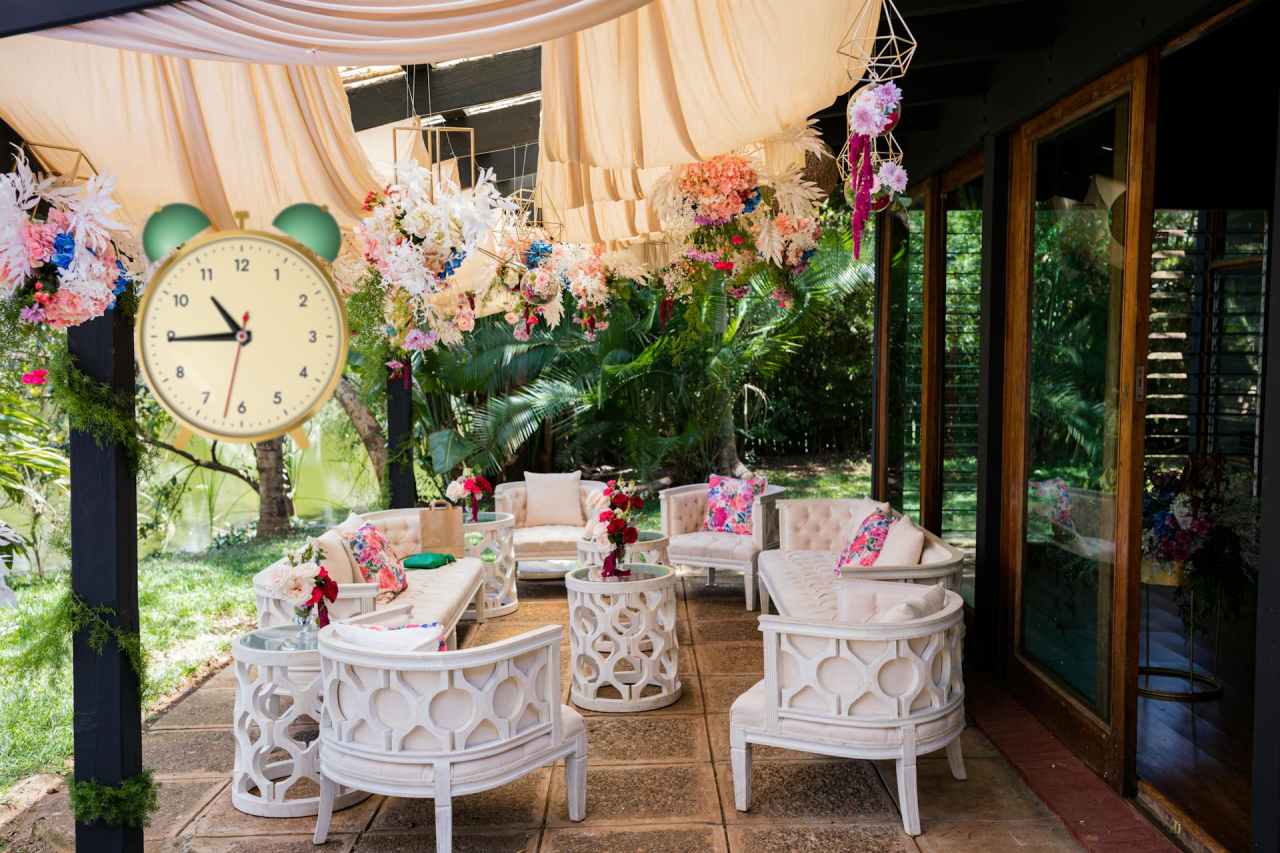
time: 10:44:32
